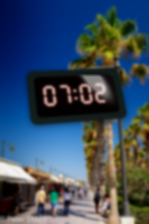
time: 7:02
